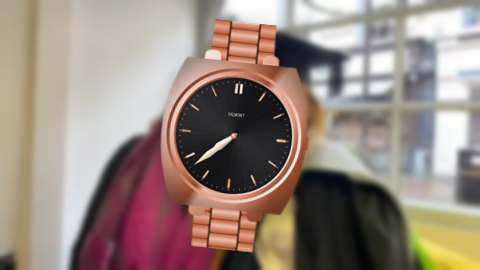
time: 7:38
